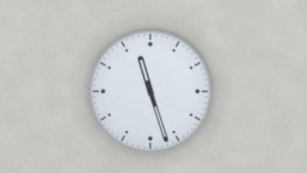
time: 11:27
